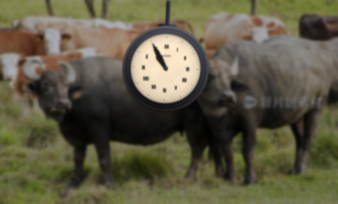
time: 10:55
